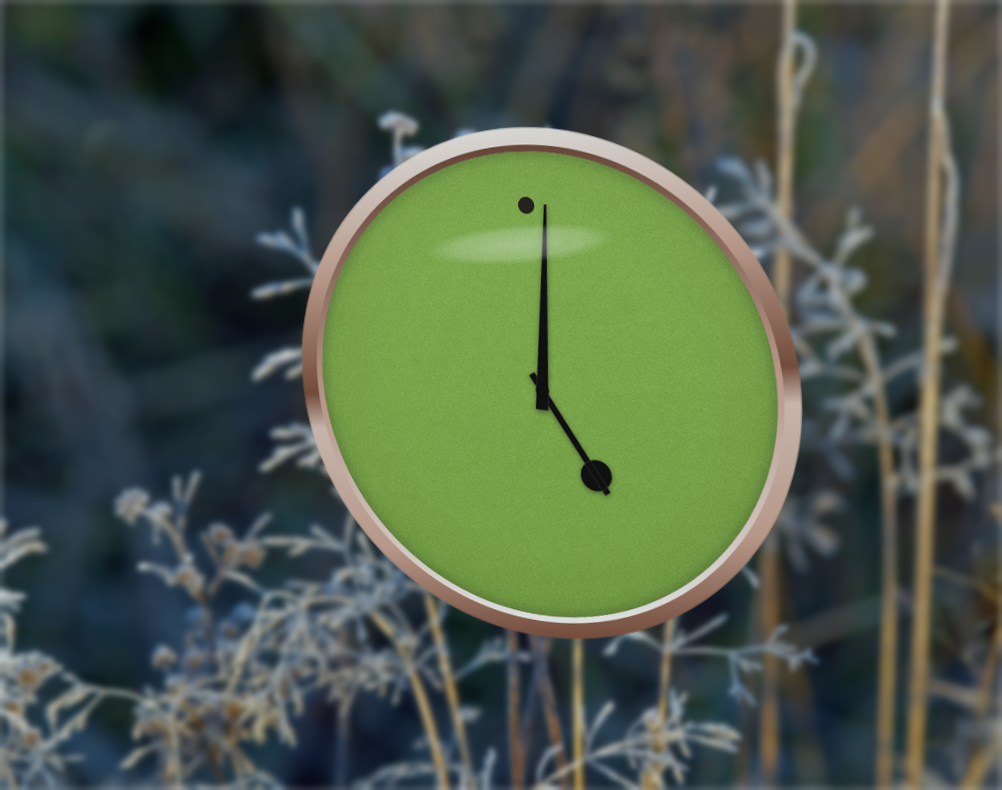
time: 5:01
